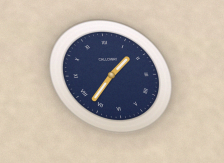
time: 1:37
